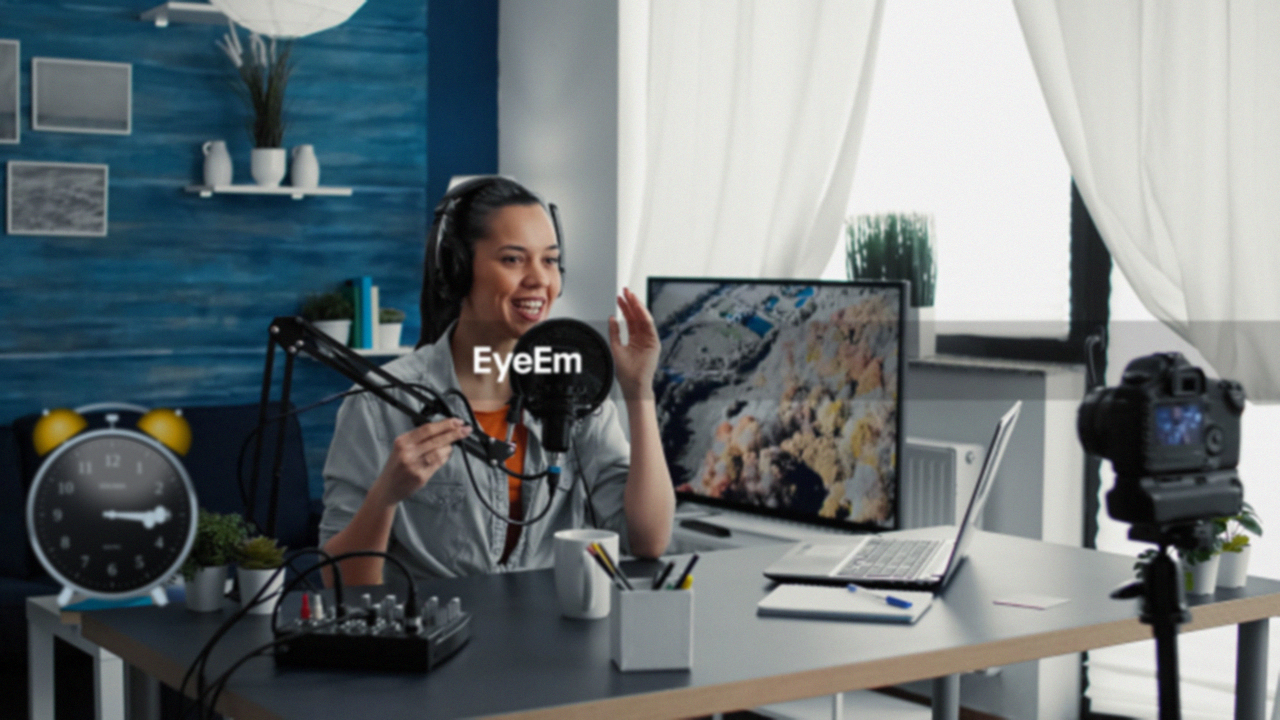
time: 3:15
